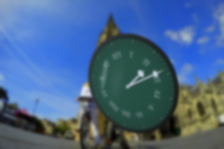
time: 2:14
